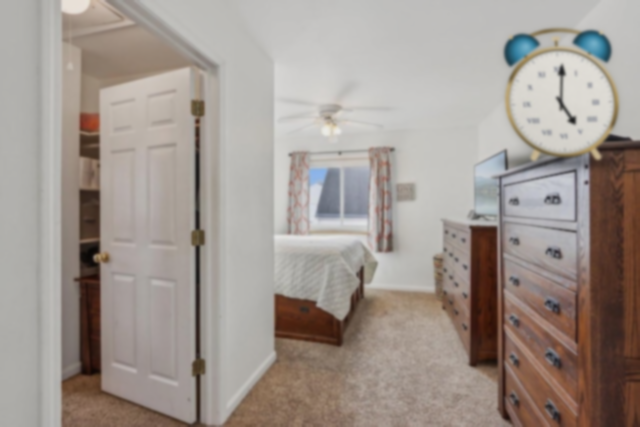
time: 5:01
